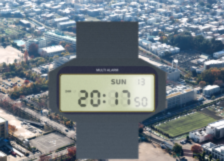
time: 20:17:50
